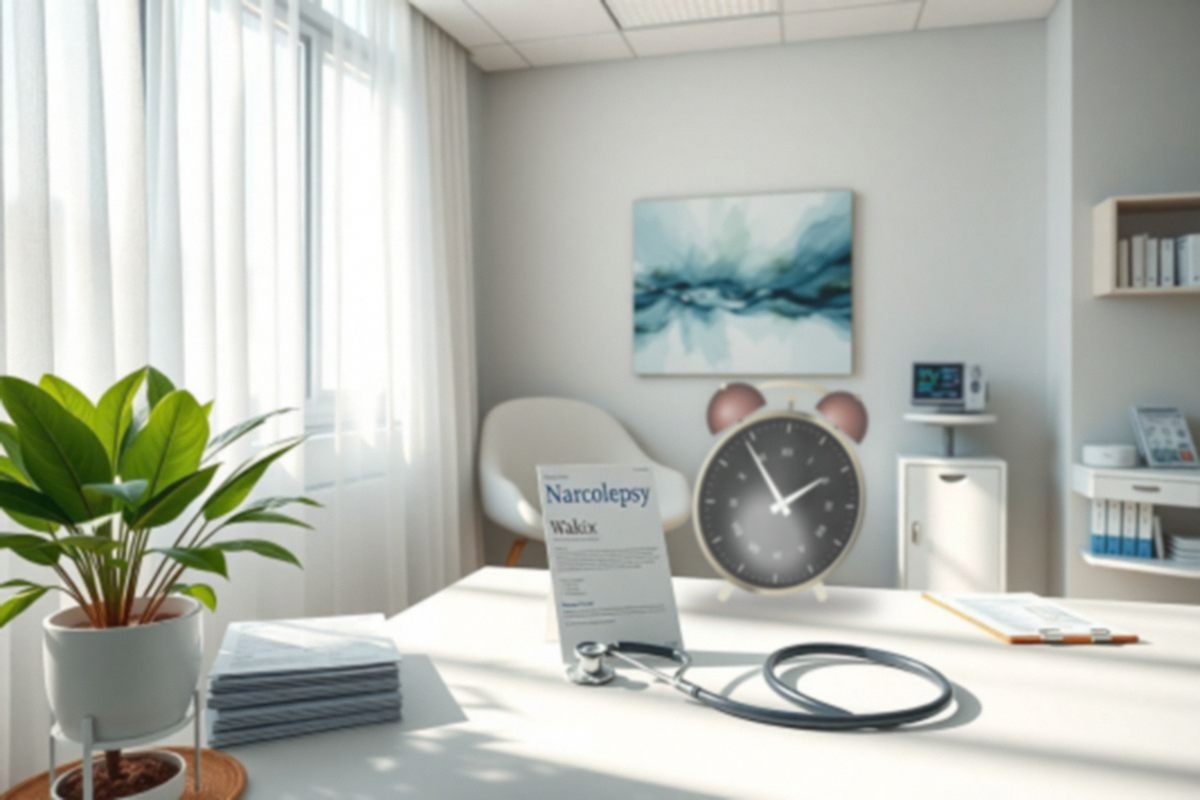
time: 1:54
